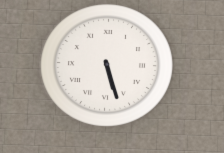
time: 5:27
